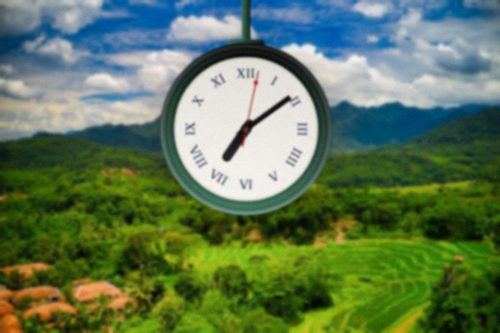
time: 7:09:02
